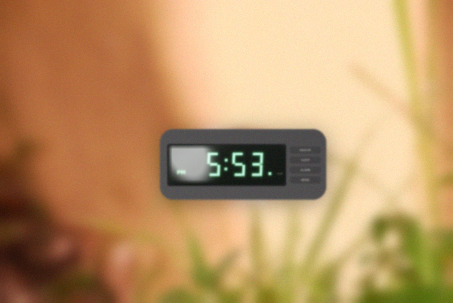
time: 5:53
